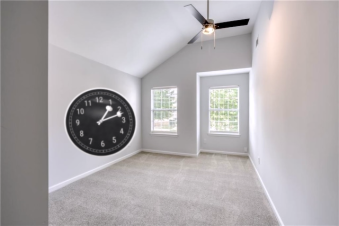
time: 1:12
